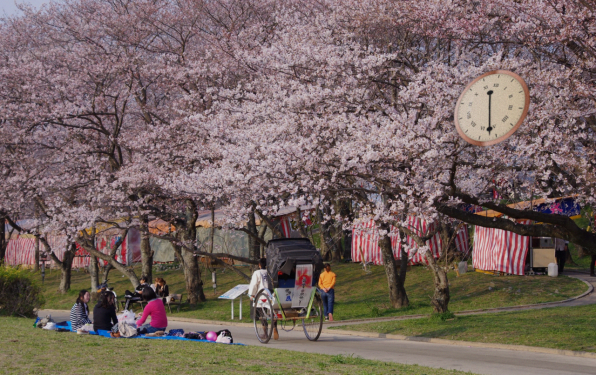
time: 11:27
